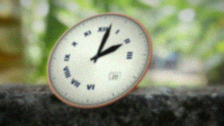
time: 2:02
